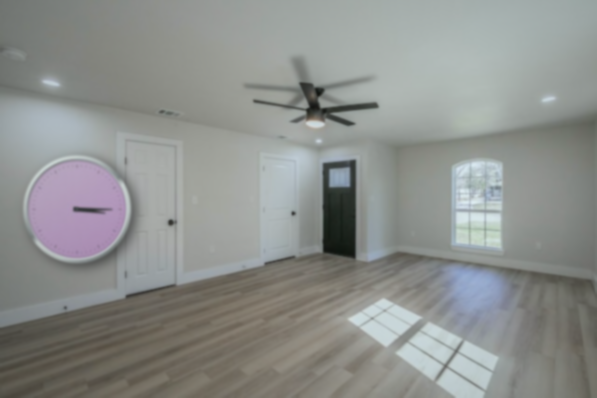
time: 3:15
